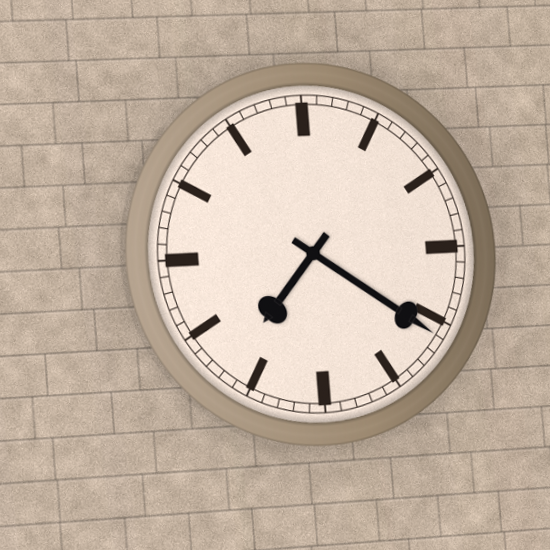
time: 7:21
